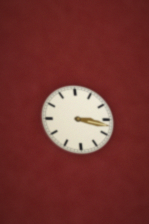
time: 3:17
